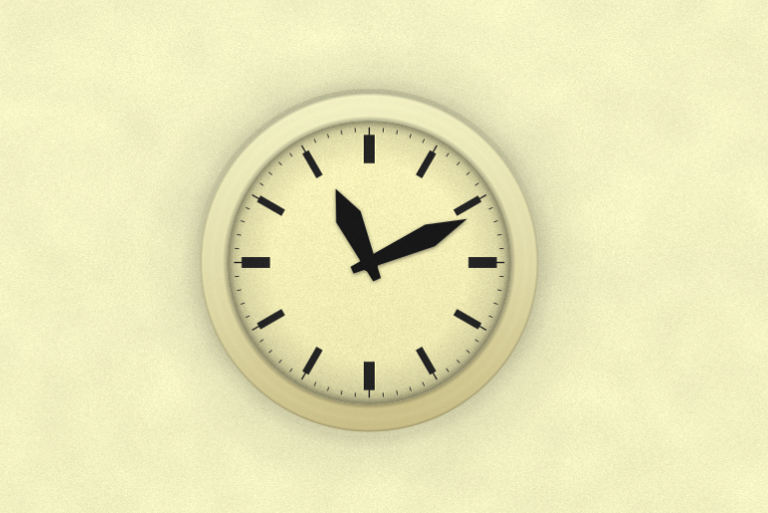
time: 11:11
